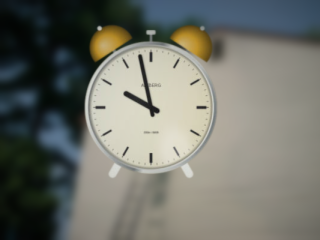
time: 9:58
